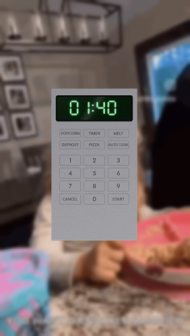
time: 1:40
